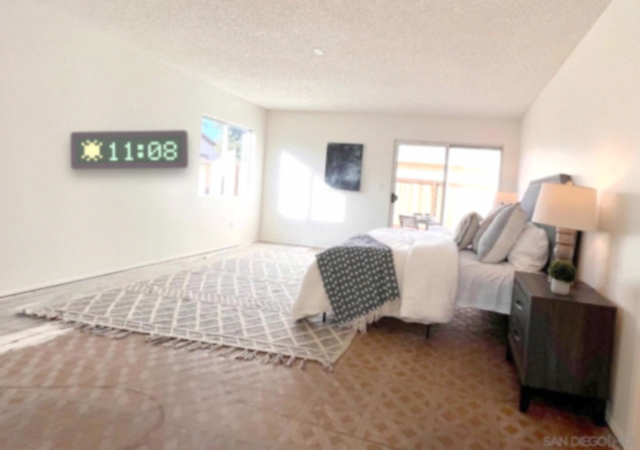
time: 11:08
